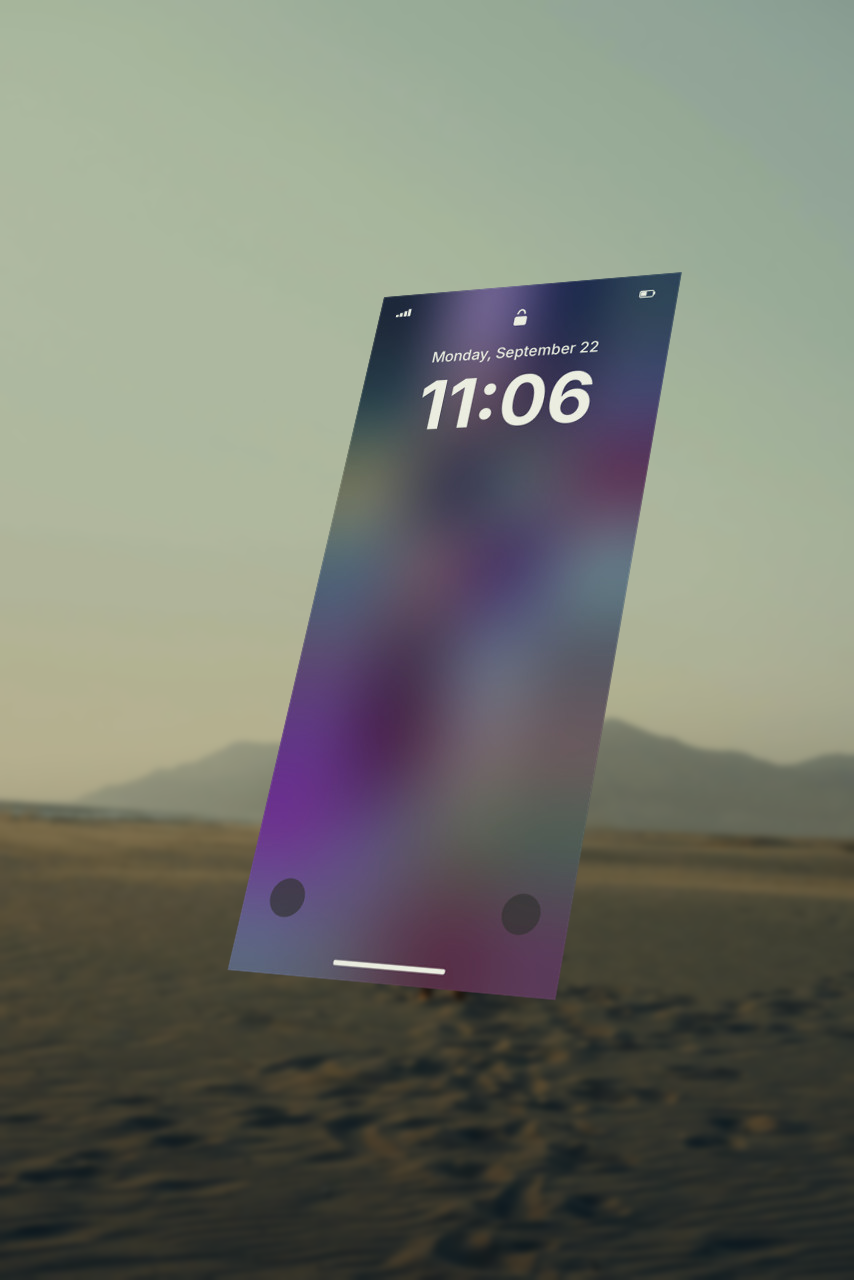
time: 11:06
